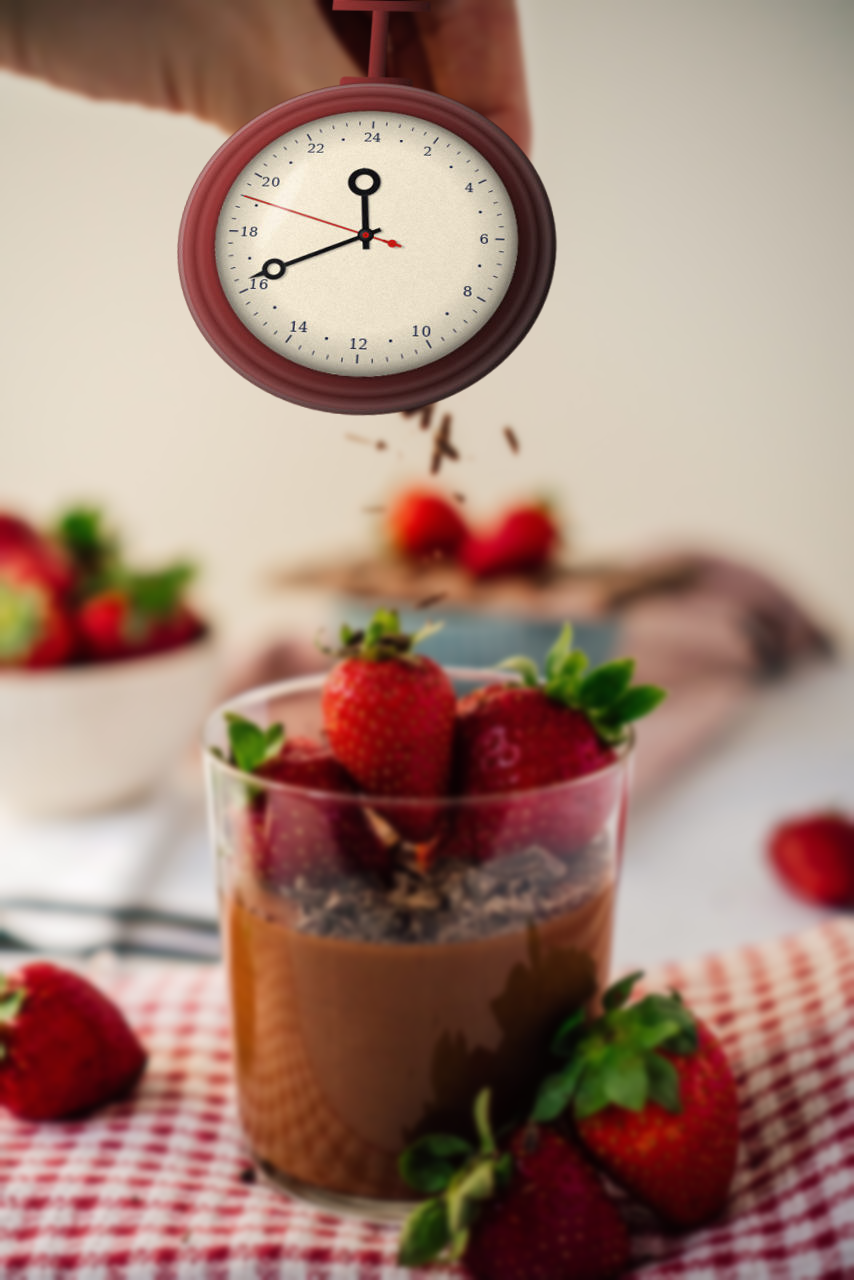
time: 23:40:48
